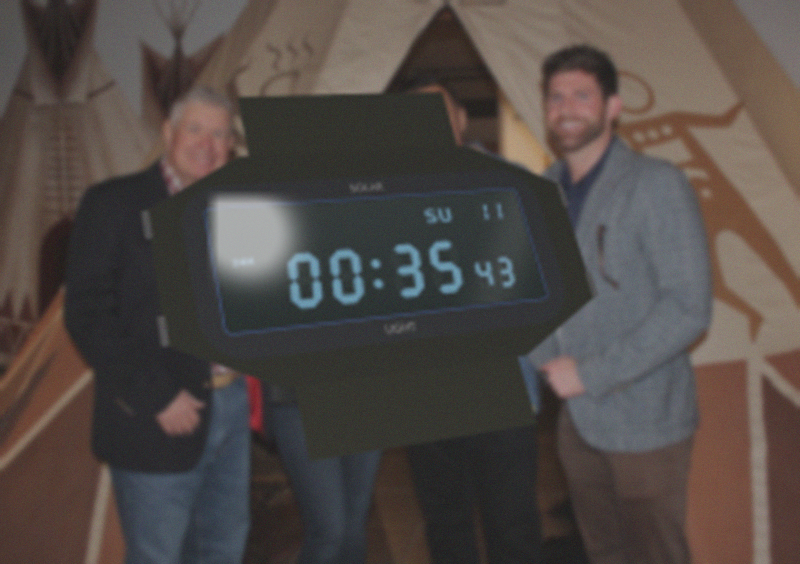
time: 0:35:43
